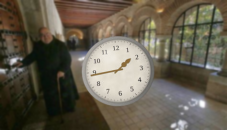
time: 1:44
